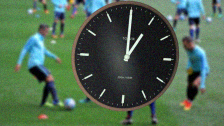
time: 1:00
